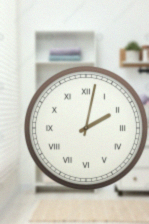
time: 2:02
